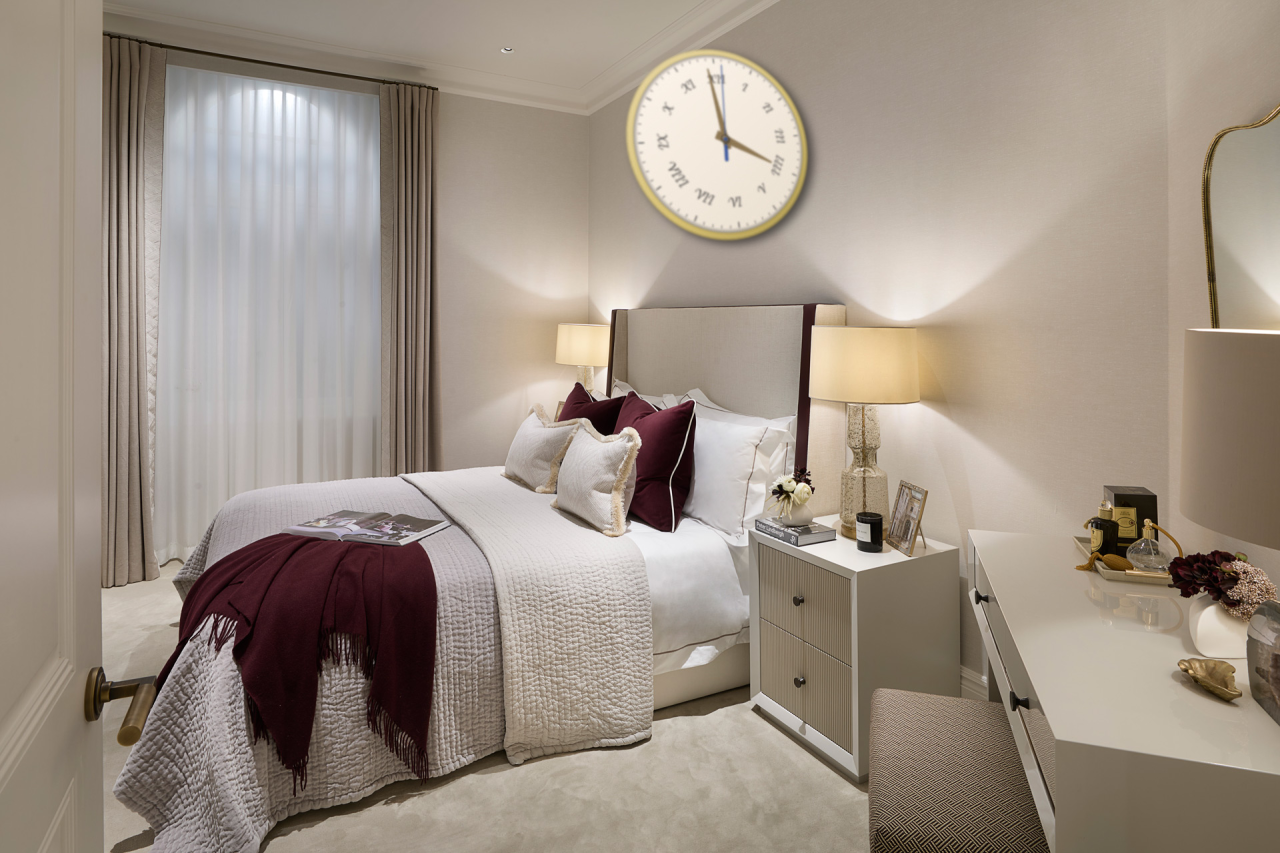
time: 3:59:01
